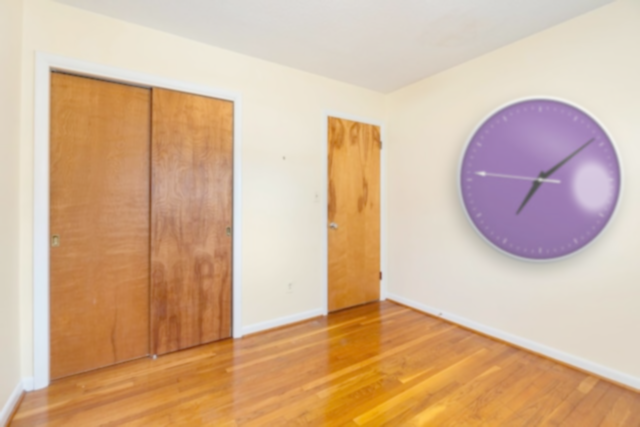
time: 7:08:46
